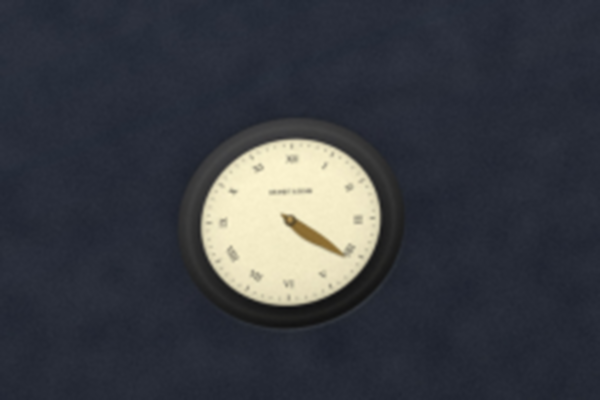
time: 4:21
